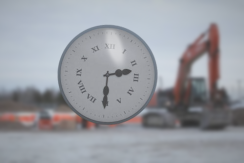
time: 2:30
